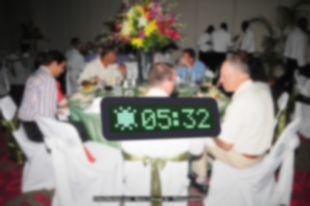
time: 5:32
